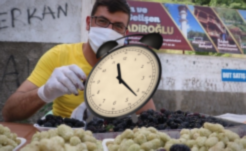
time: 11:22
